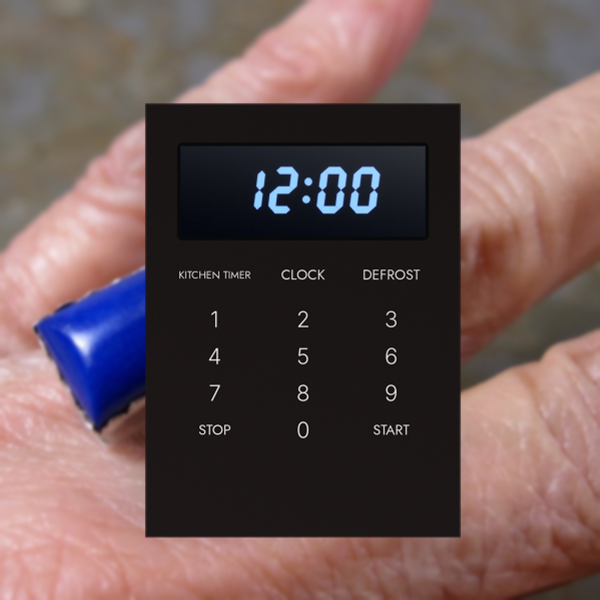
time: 12:00
